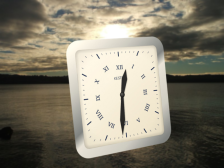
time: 12:31
